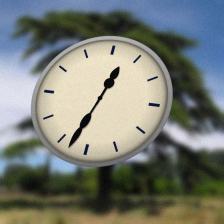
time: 12:33
